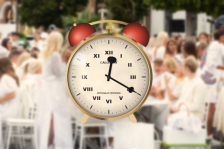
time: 12:20
